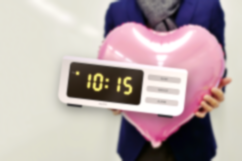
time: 10:15
